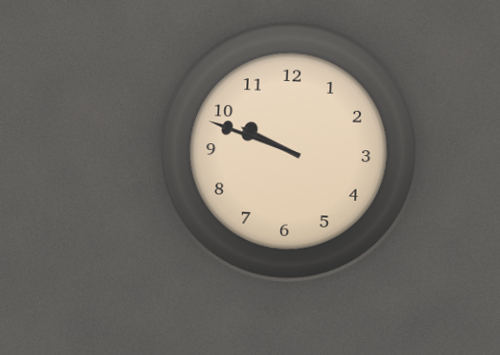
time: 9:48
